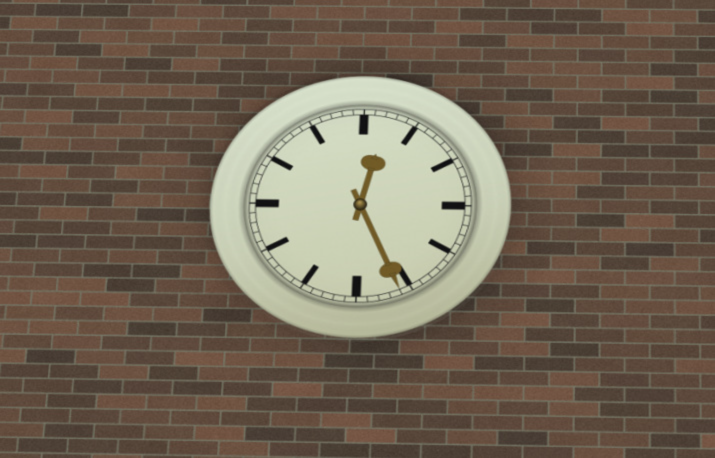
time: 12:26
